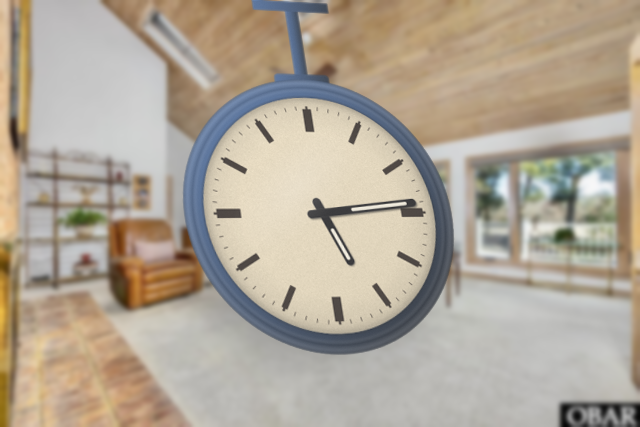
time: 5:14
